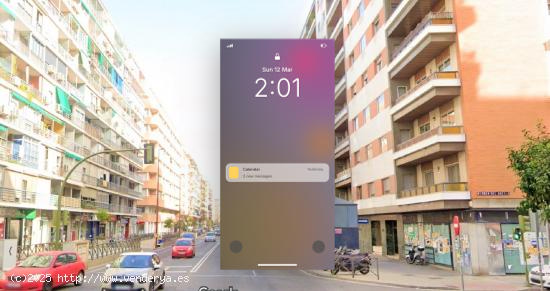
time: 2:01
